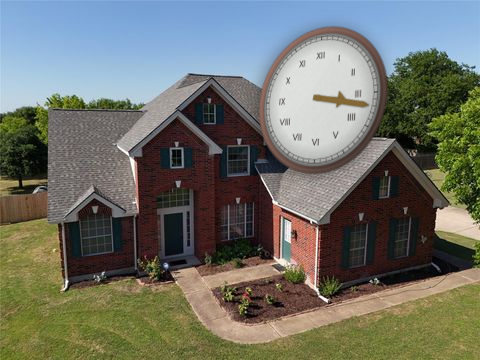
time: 3:17
